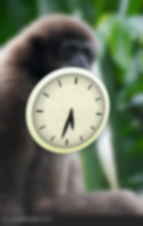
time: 5:32
